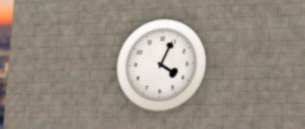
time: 4:04
